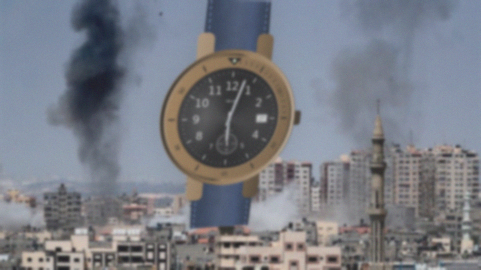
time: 6:03
